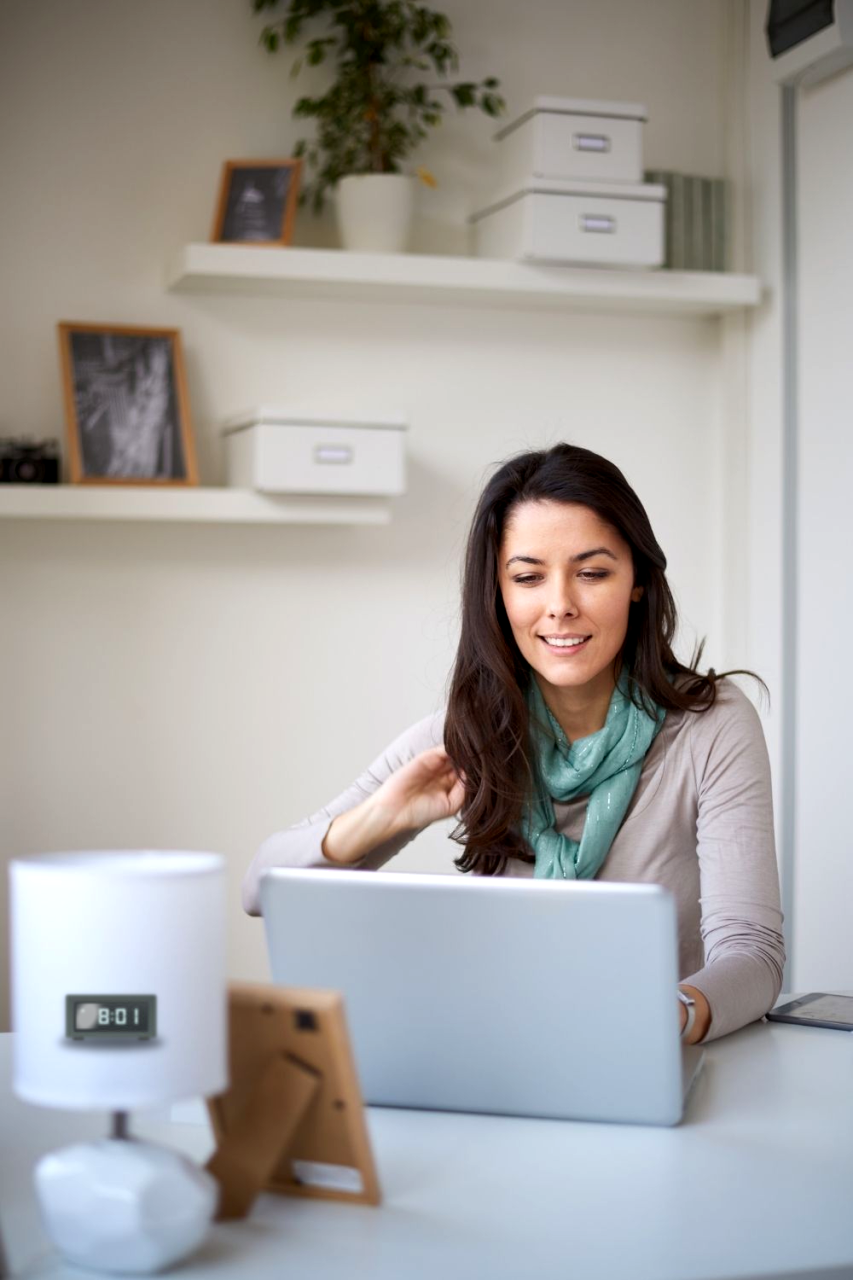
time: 8:01
